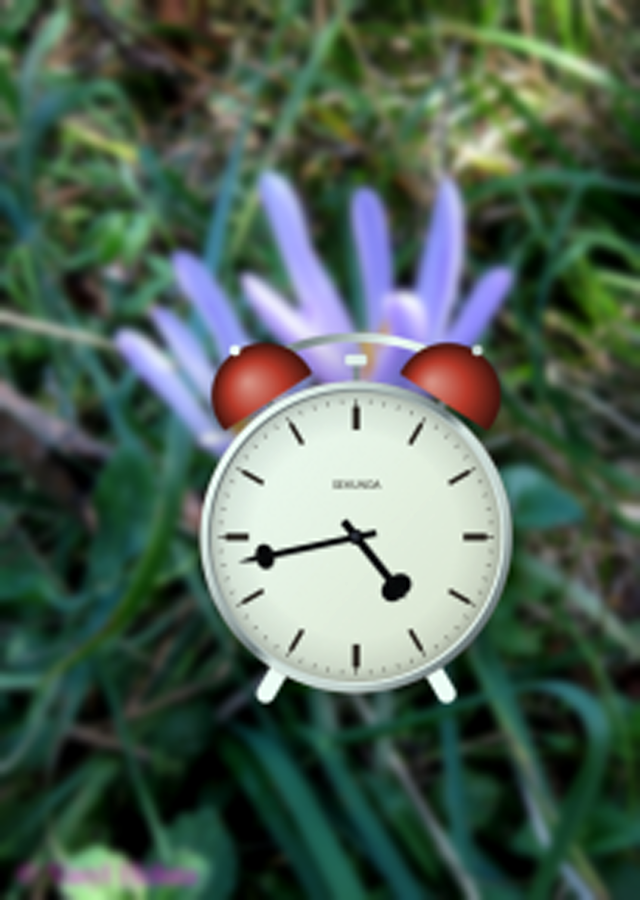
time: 4:43
